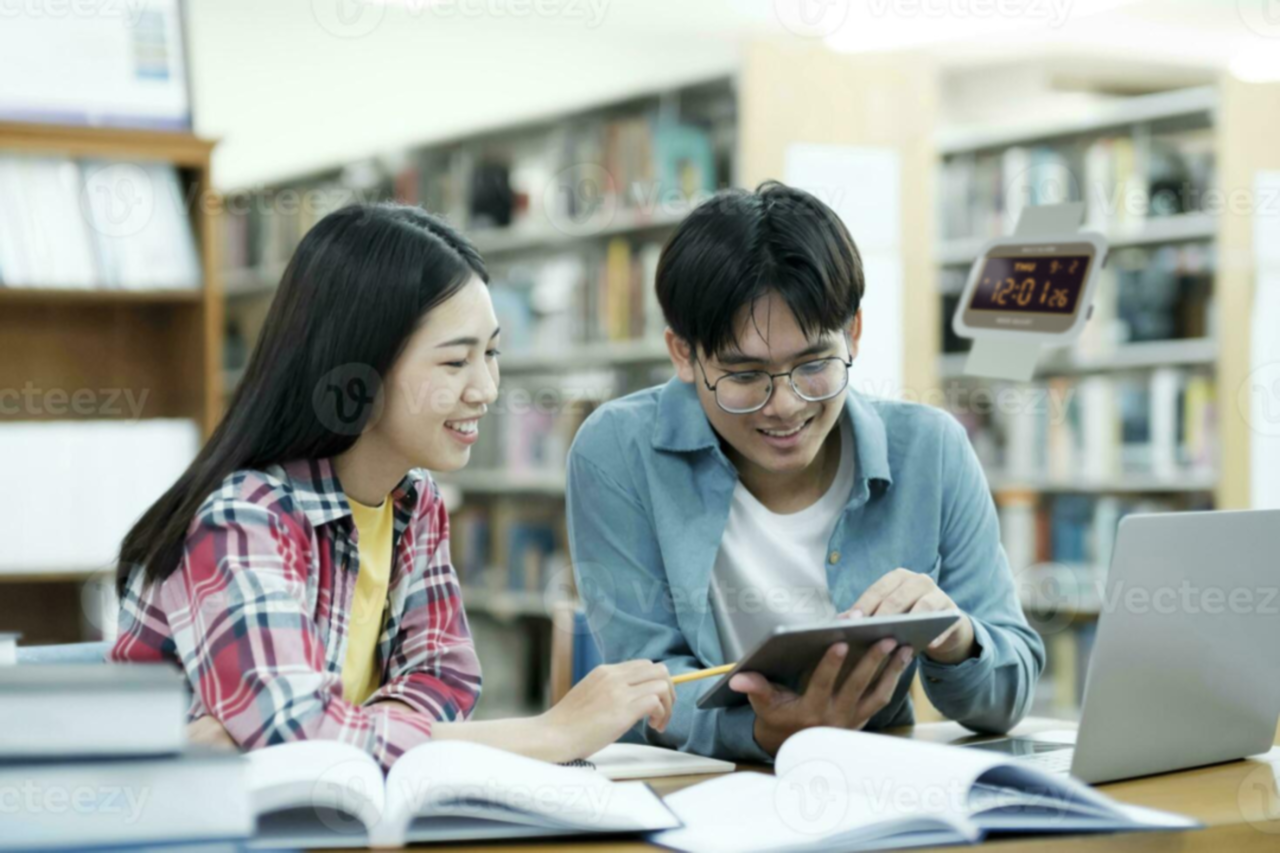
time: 12:01
